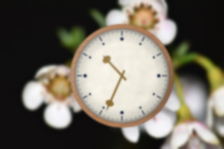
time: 10:34
